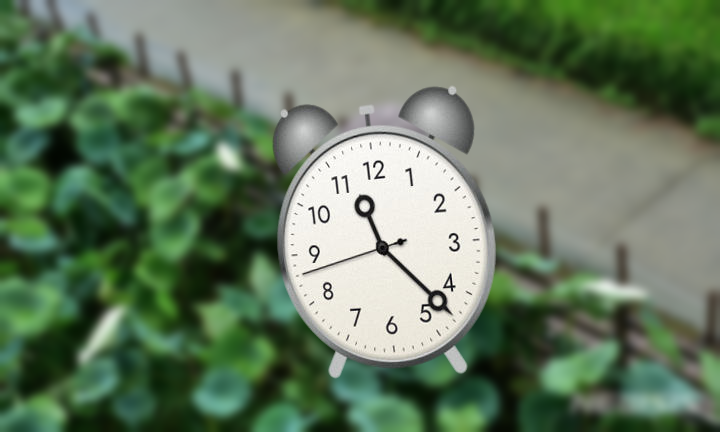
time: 11:22:43
